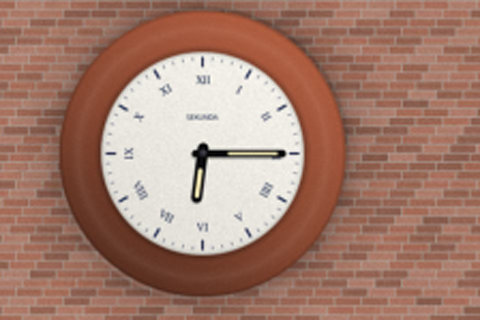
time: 6:15
